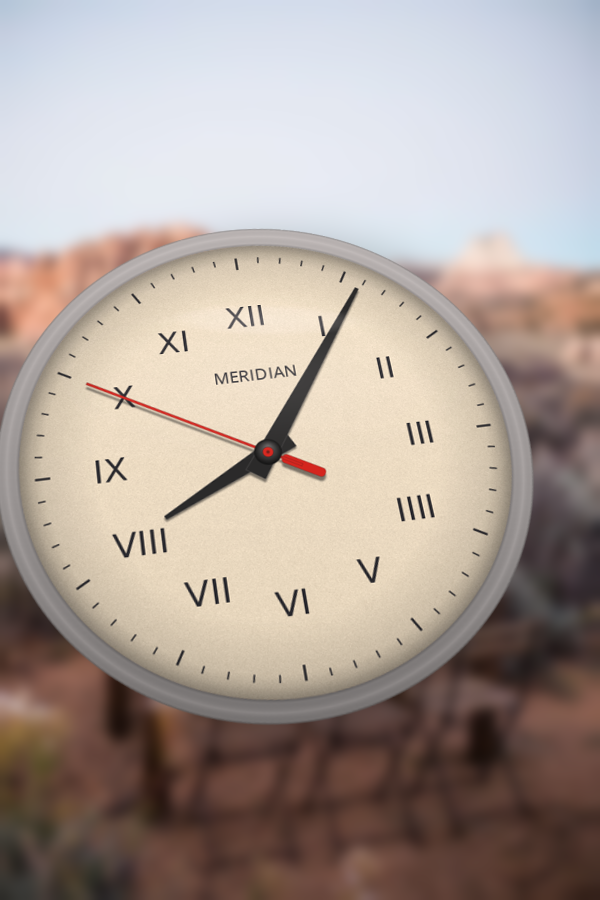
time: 8:05:50
